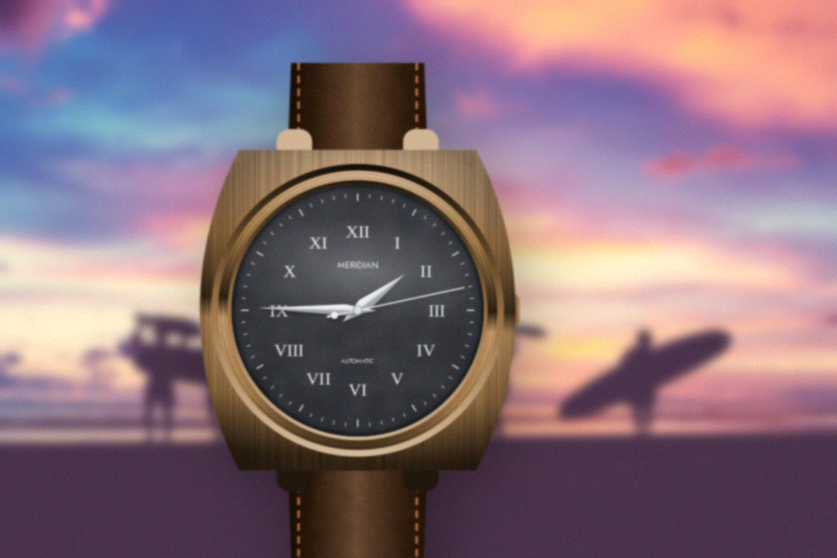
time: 1:45:13
